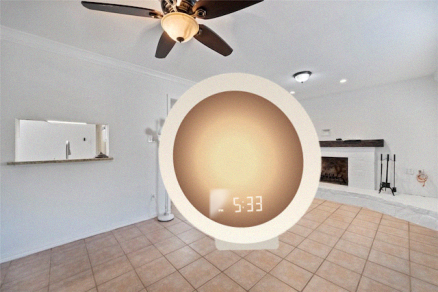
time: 5:33
